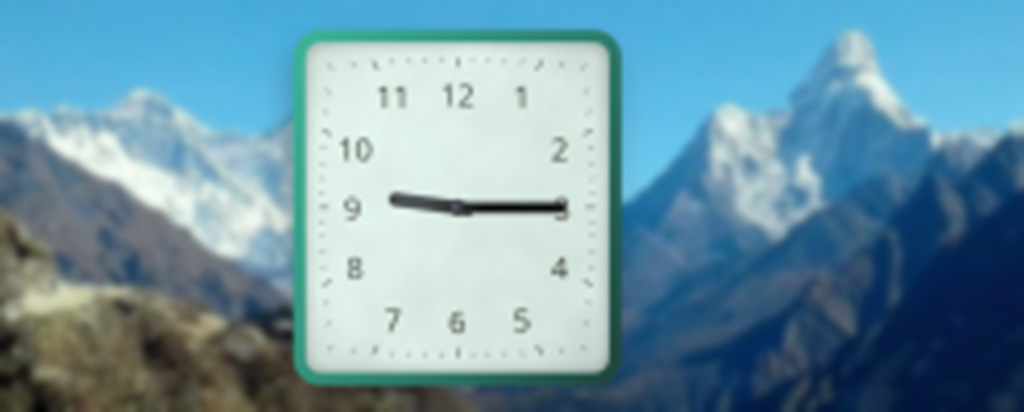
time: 9:15
